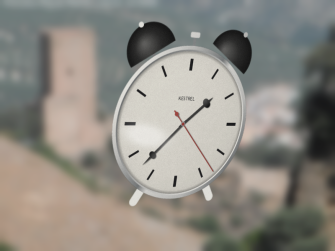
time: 1:37:23
